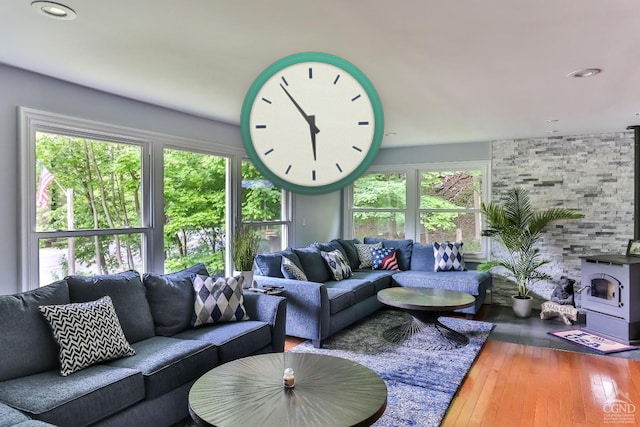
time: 5:54
